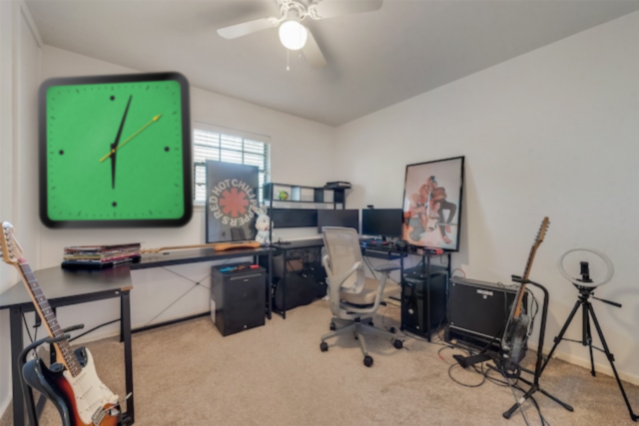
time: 6:03:09
